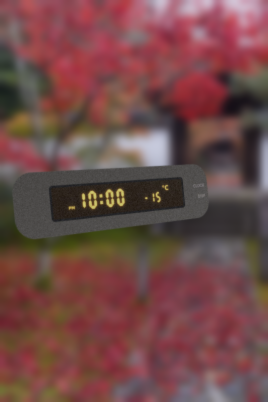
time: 10:00
